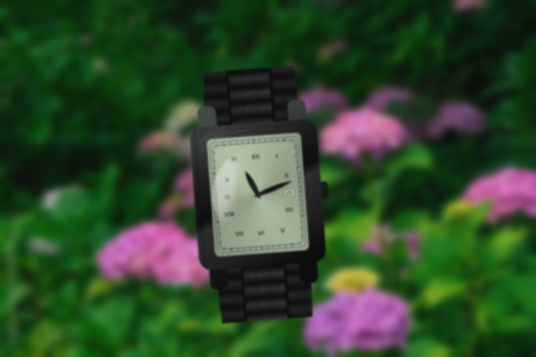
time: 11:12
